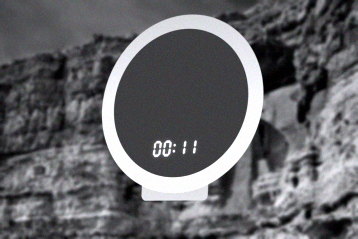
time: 0:11
